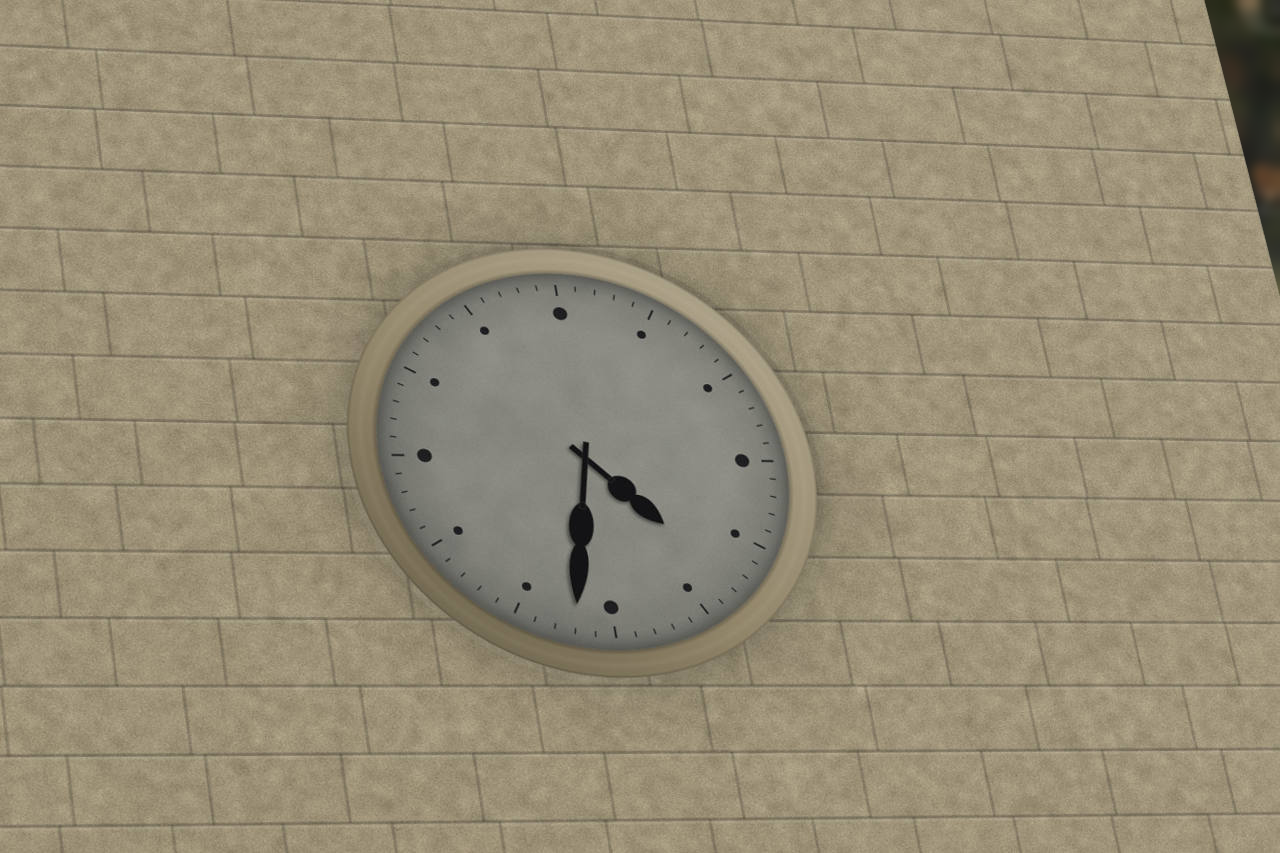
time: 4:32
